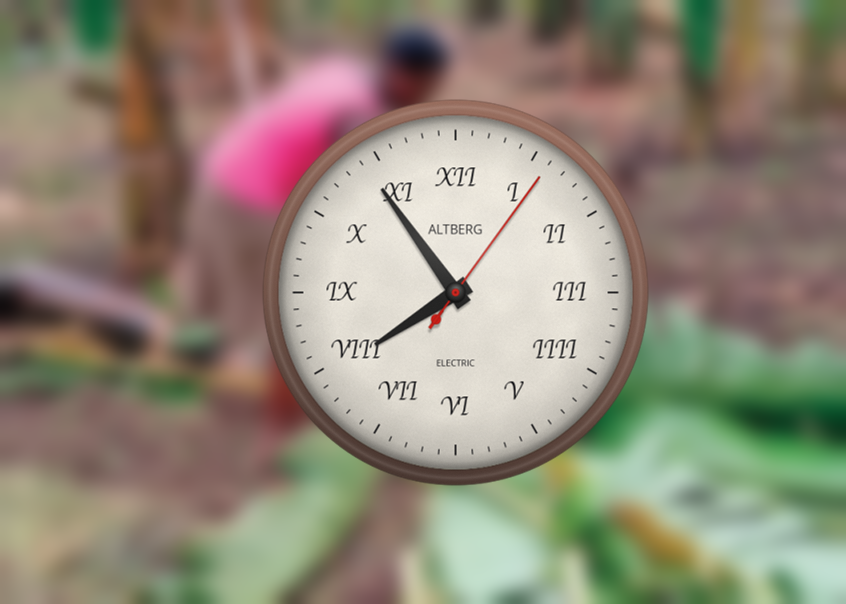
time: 7:54:06
